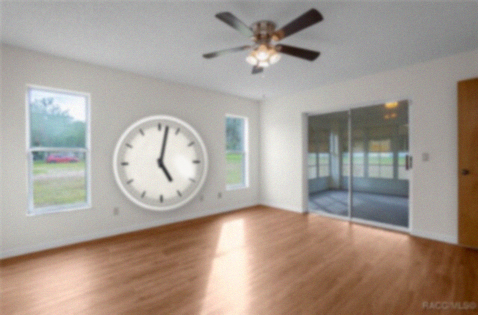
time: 5:02
